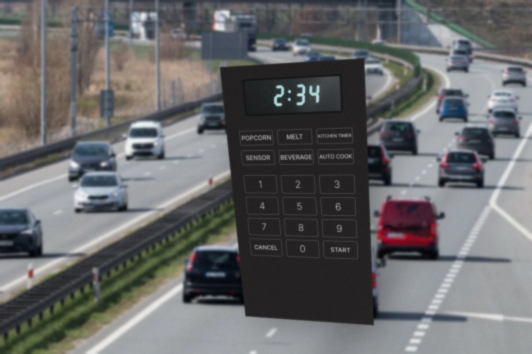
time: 2:34
